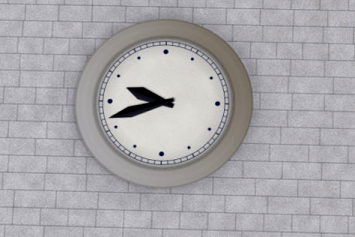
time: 9:42
